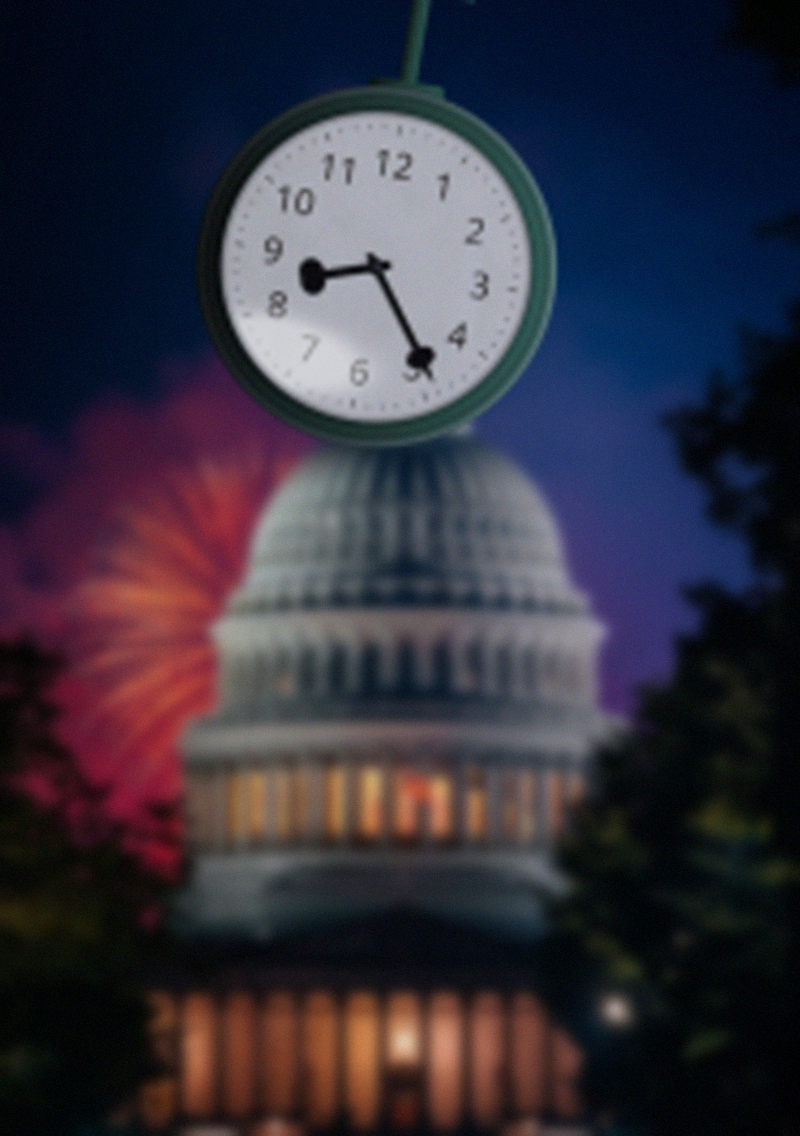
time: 8:24
